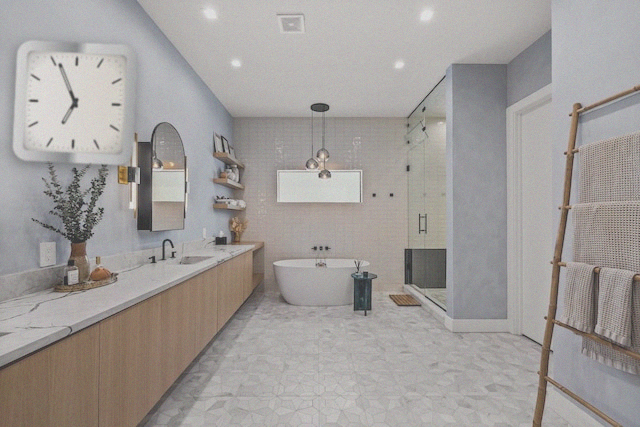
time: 6:56
